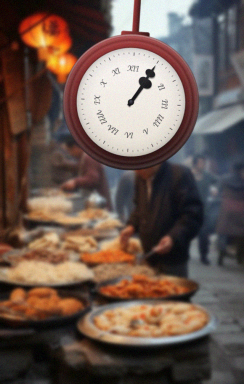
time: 1:05
